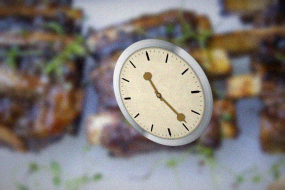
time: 11:24
